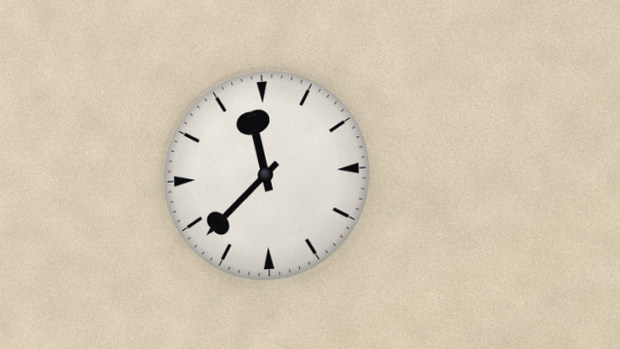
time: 11:38
